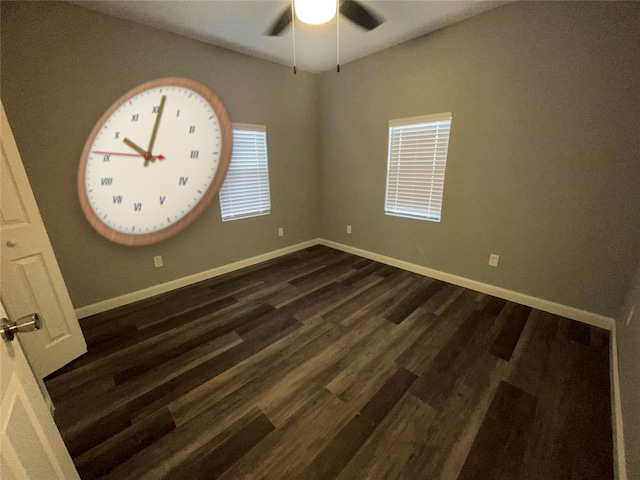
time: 10:00:46
